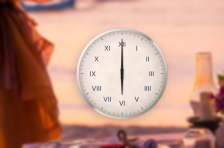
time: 6:00
